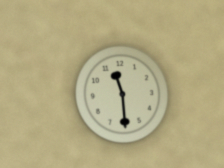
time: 11:30
